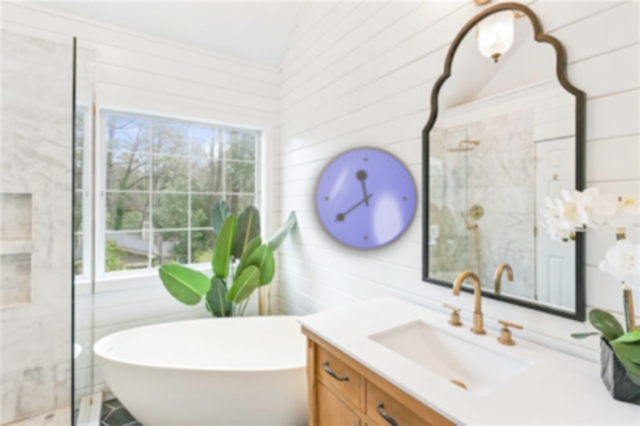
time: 11:39
